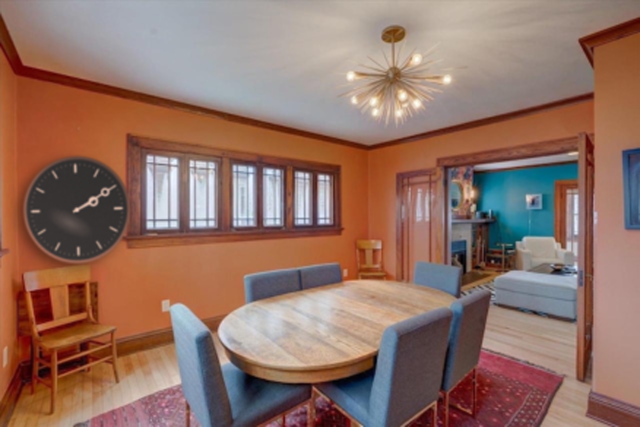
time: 2:10
